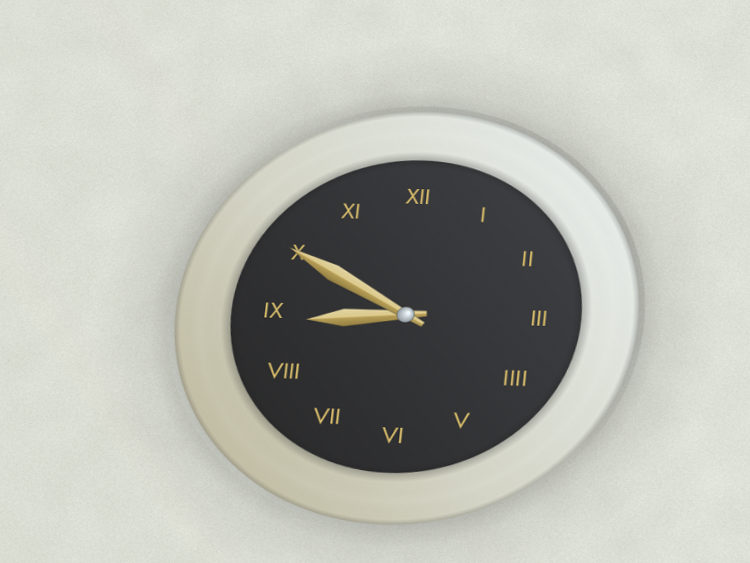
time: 8:50
